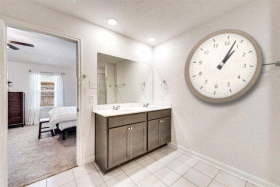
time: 1:03
